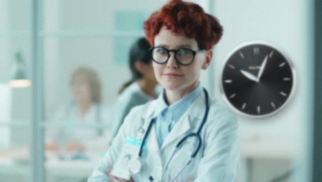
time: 10:04
